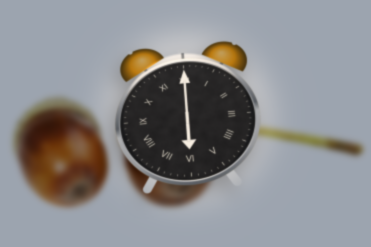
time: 6:00
